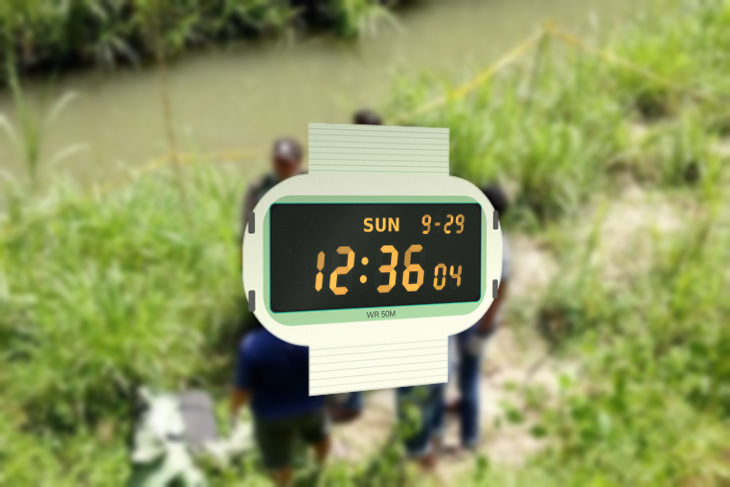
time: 12:36:04
